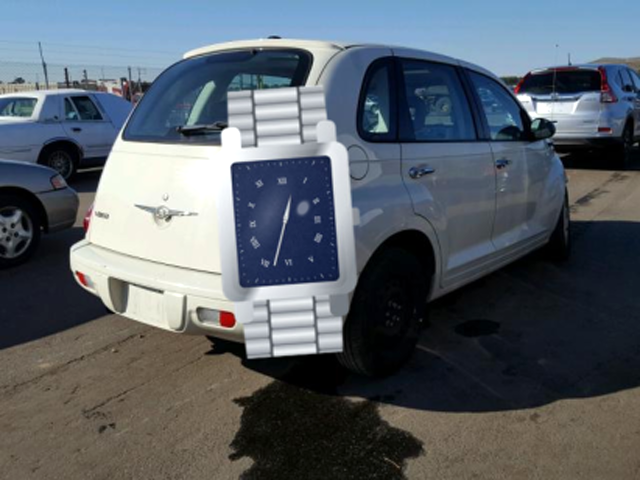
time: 12:33
